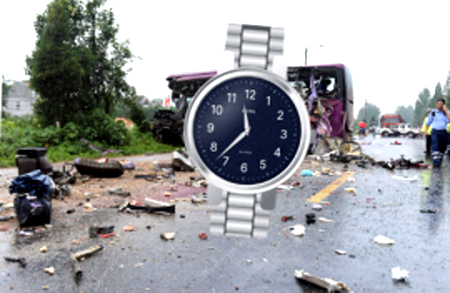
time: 11:37
